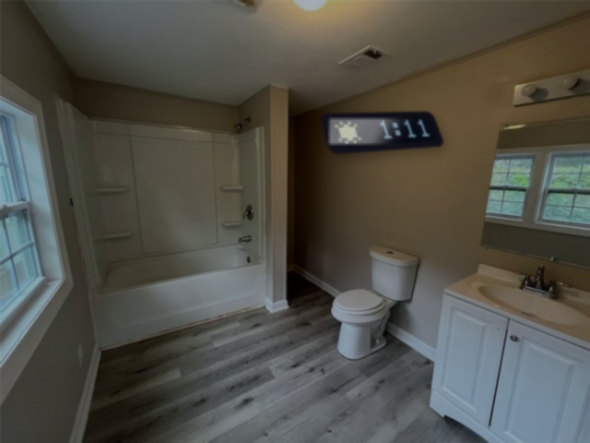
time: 1:11
